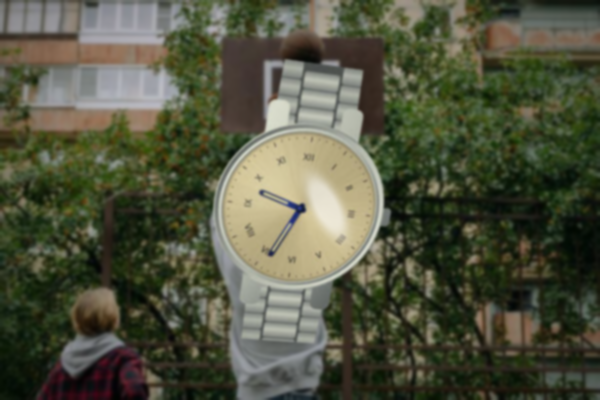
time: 9:34
